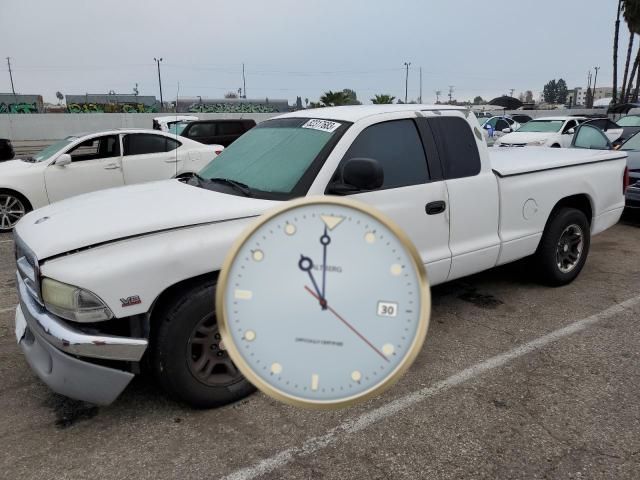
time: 10:59:21
